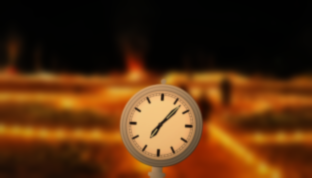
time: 7:07
